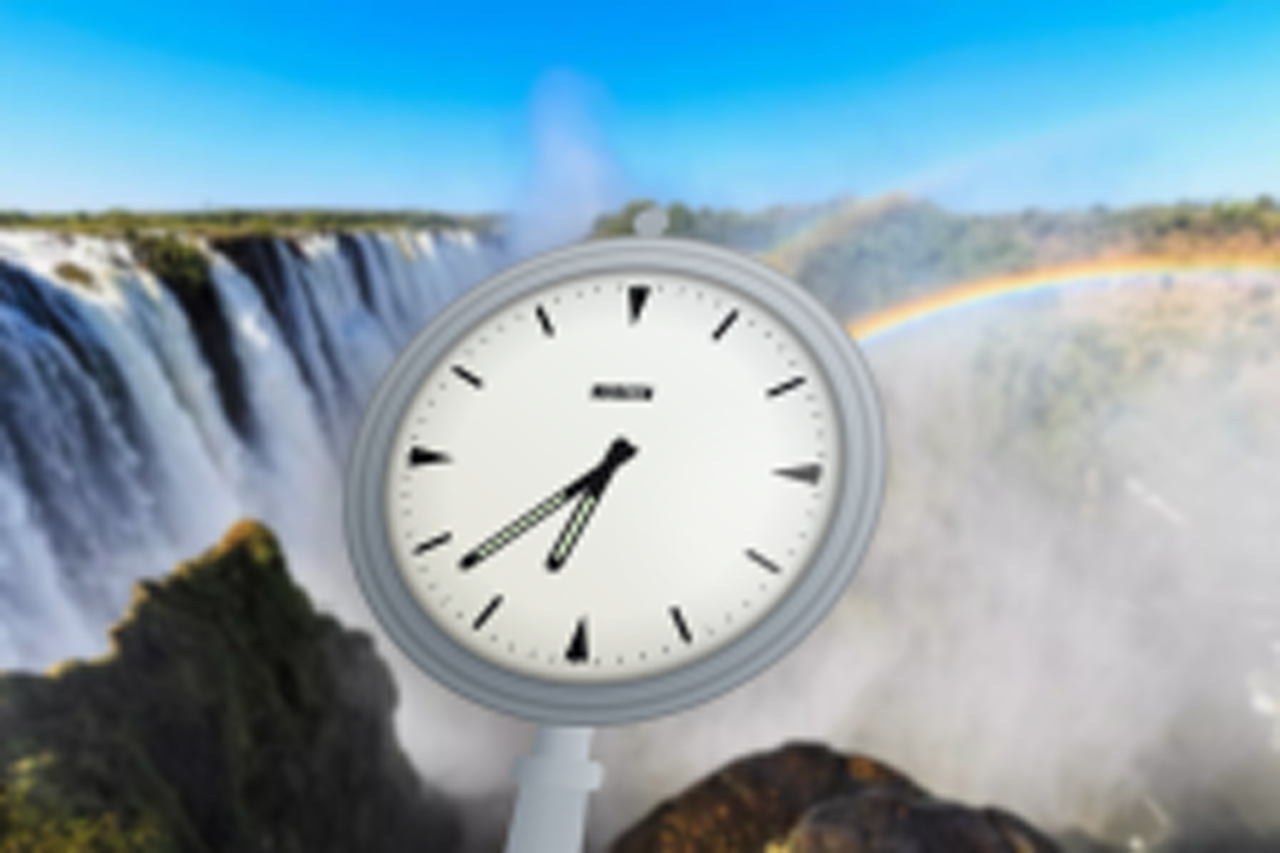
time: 6:38
